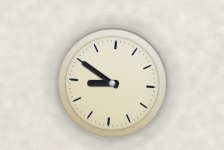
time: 8:50
